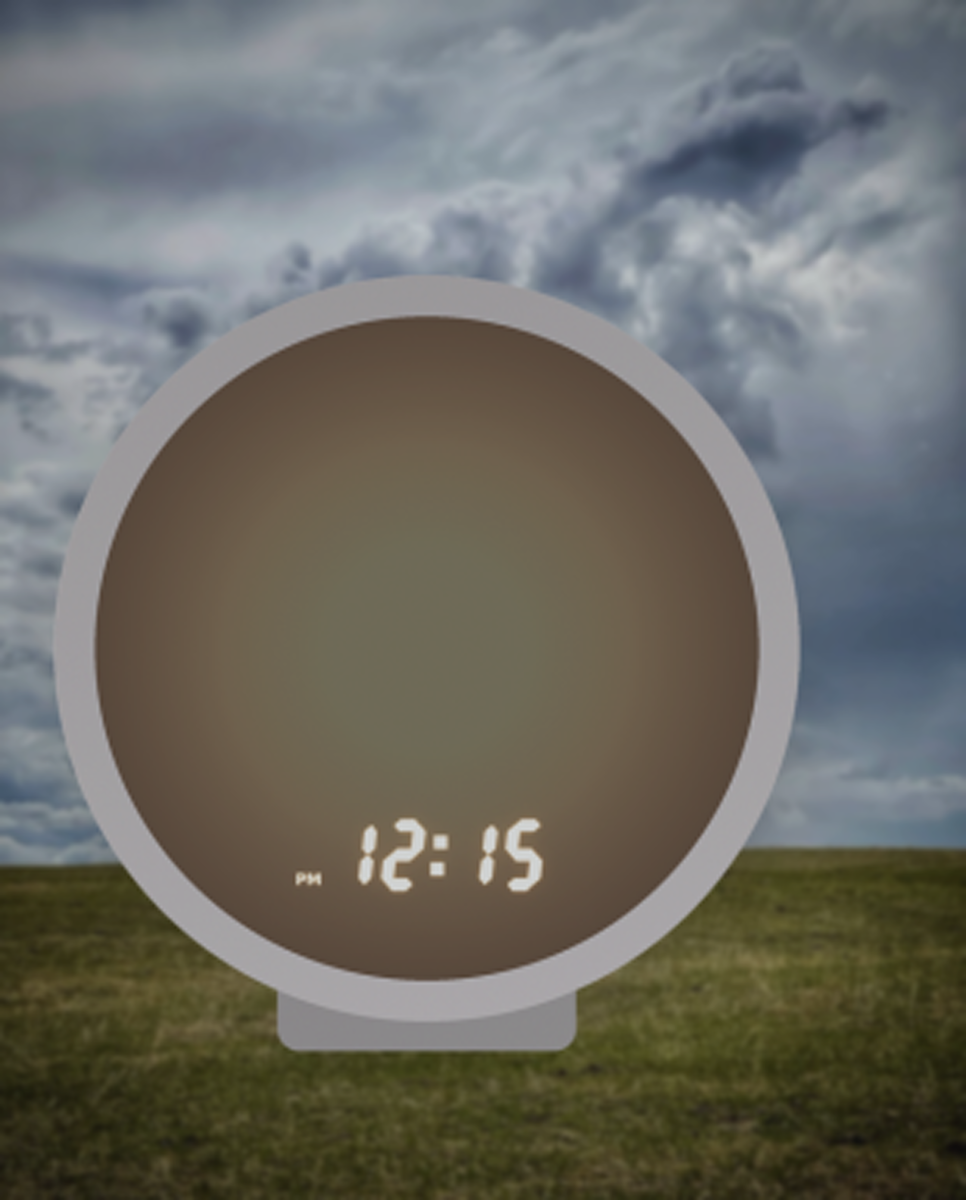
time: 12:15
